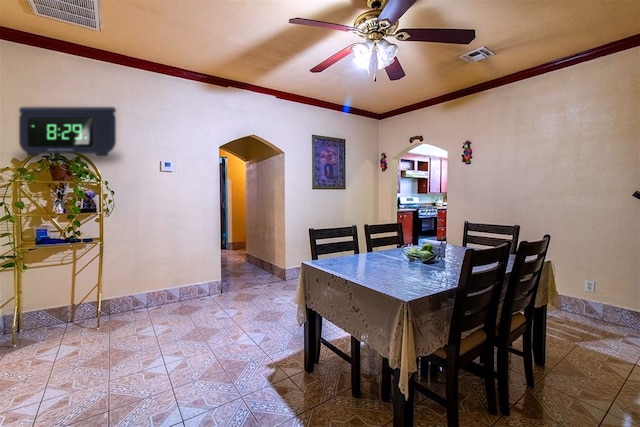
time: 8:29
